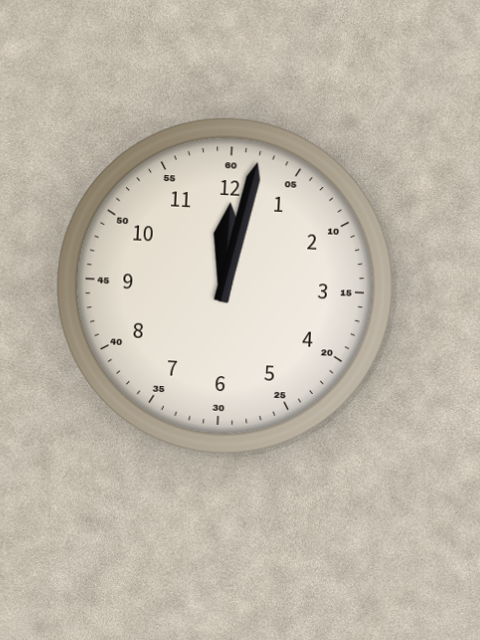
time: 12:02
